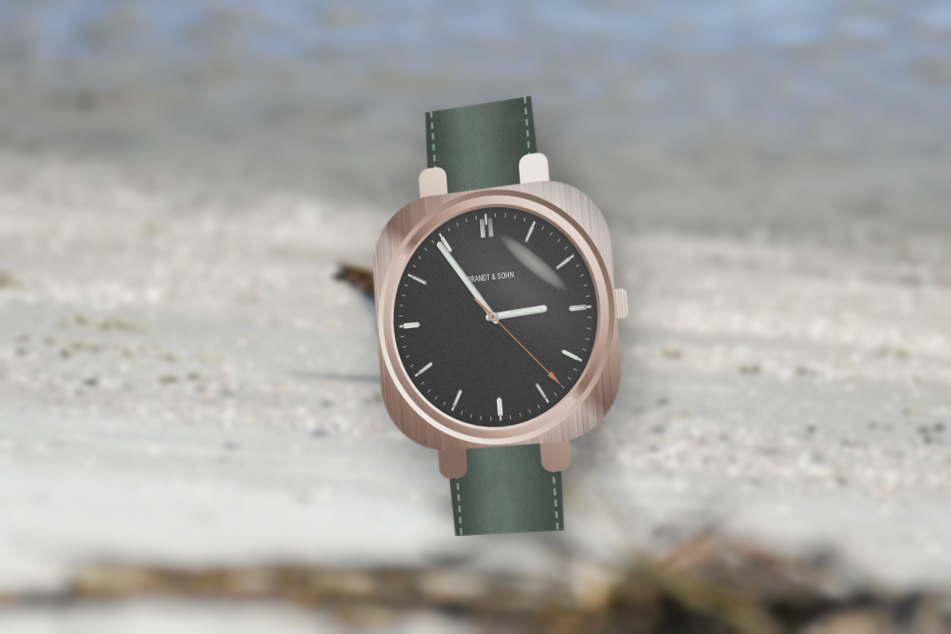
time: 2:54:23
